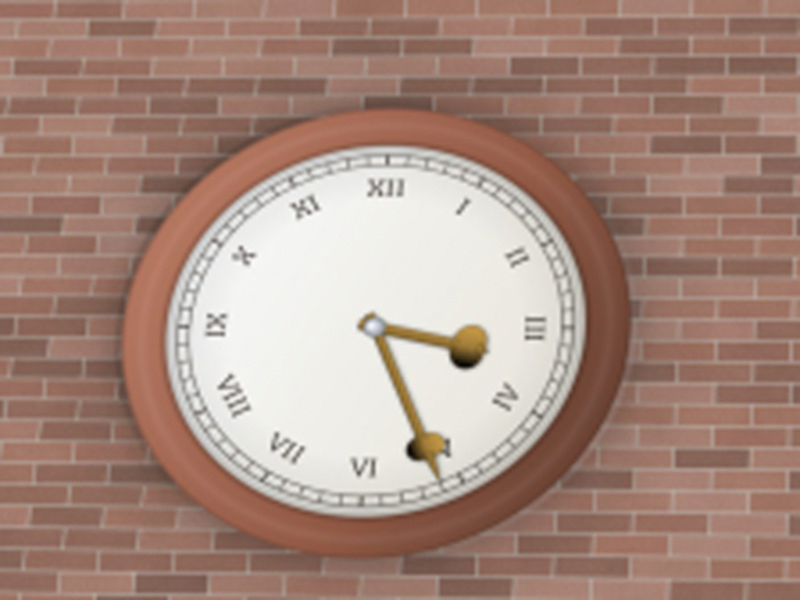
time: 3:26
